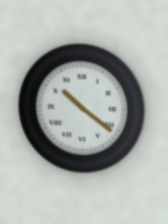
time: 10:21
